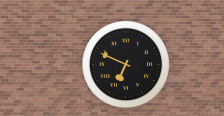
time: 6:49
